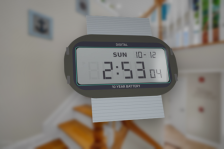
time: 2:53:04
